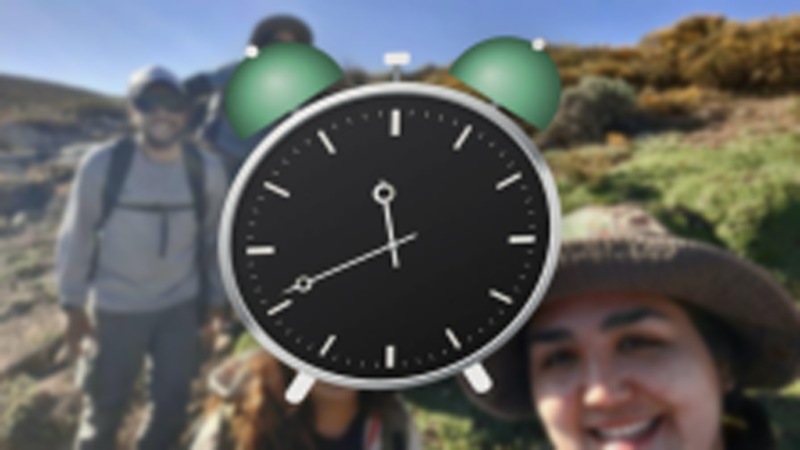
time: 11:41
